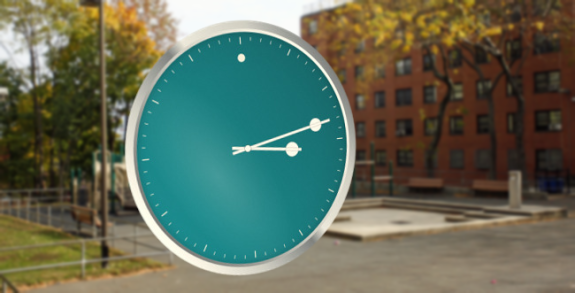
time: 3:13
